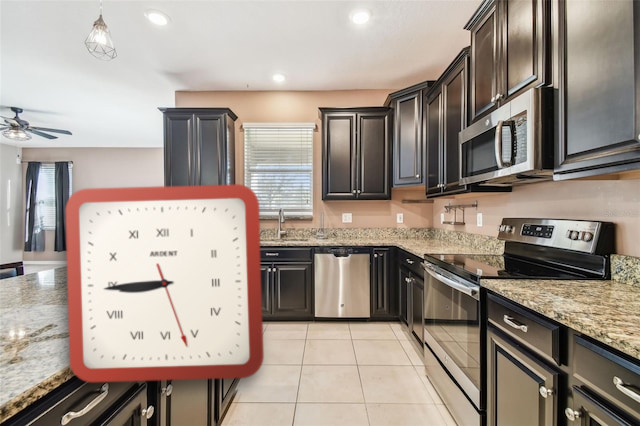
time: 8:44:27
